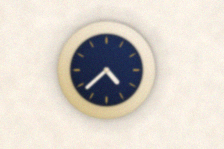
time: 4:38
